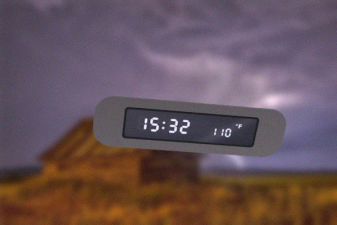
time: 15:32
